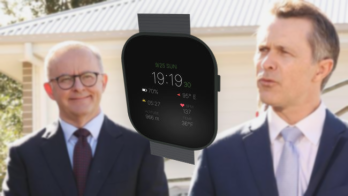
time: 19:19
